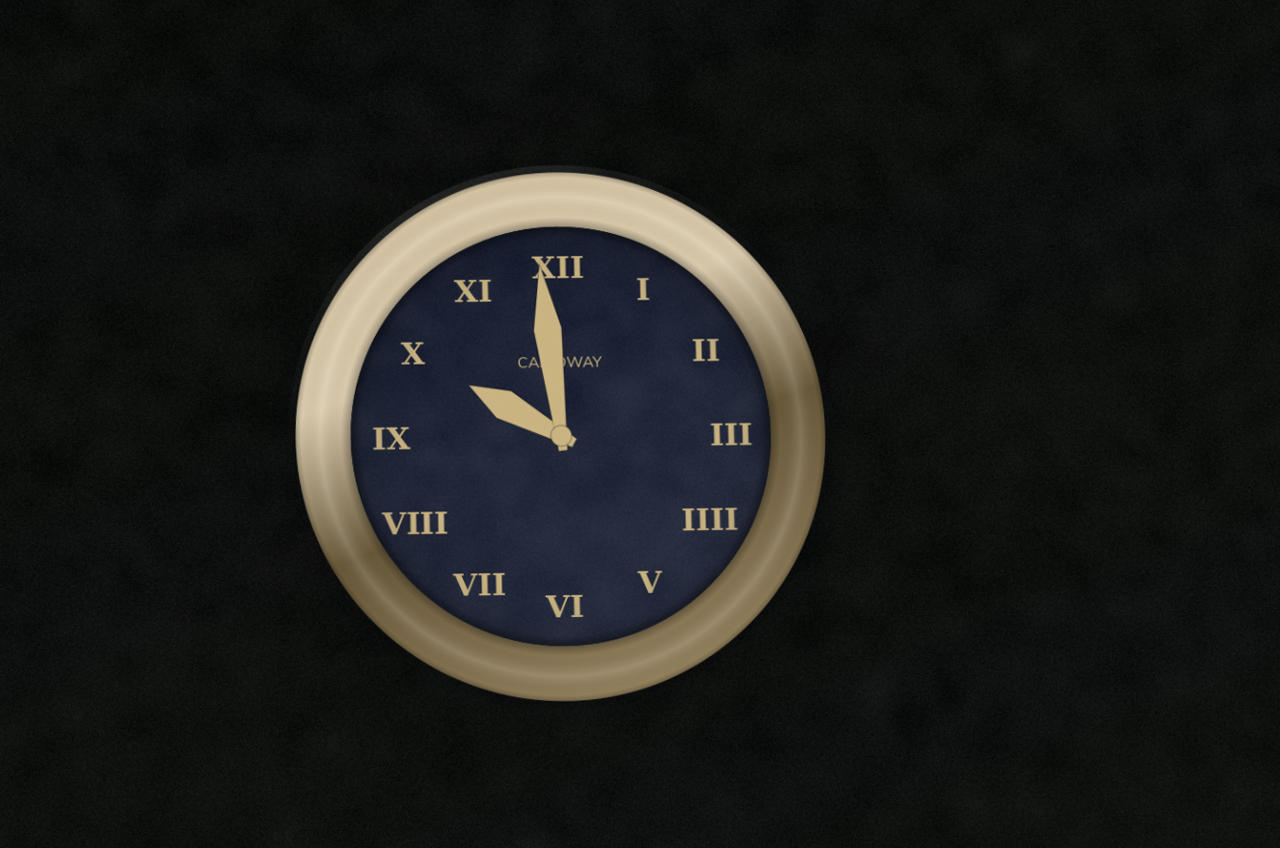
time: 9:59
